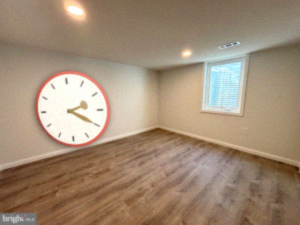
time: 2:20
